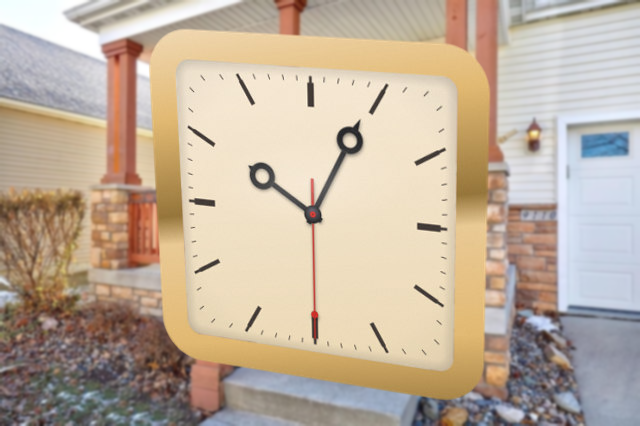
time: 10:04:30
